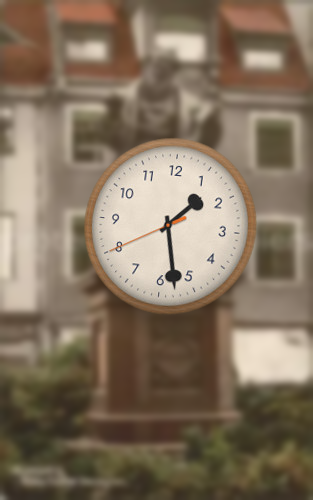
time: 1:27:40
